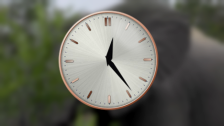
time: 12:24
